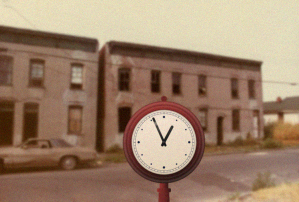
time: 12:56
